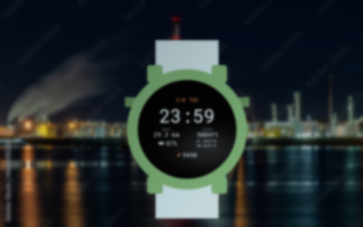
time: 23:59
